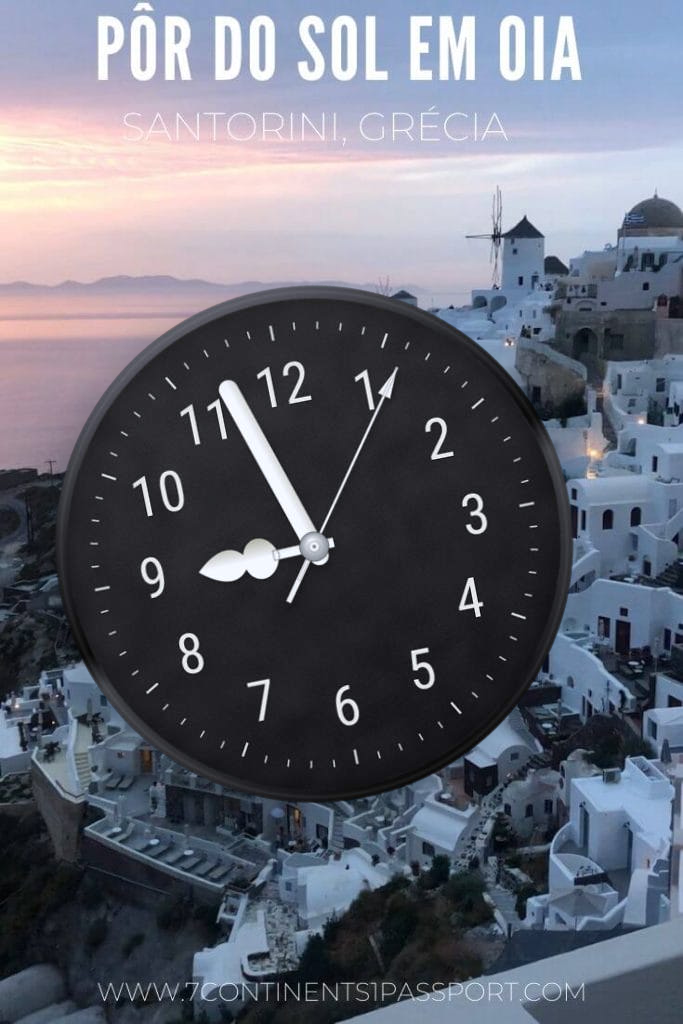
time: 8:57:06
